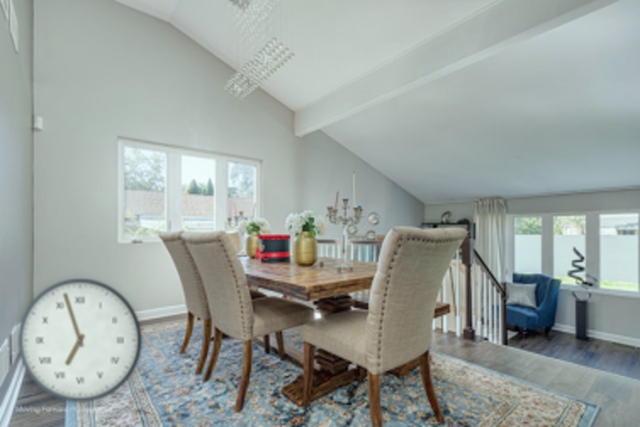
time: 6:57
